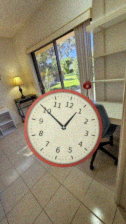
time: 12:50
